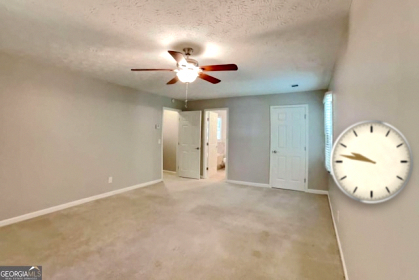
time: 9:47
